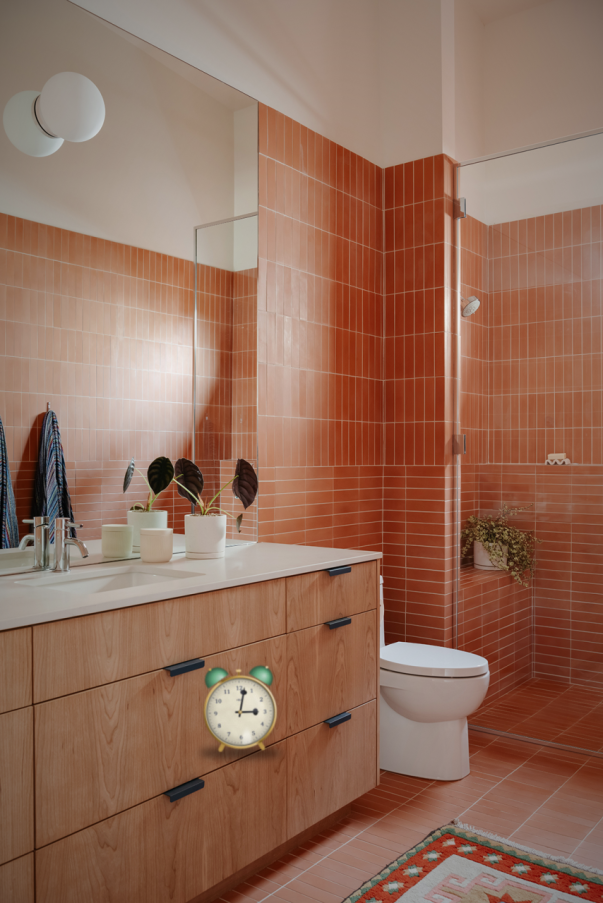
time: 3:02
